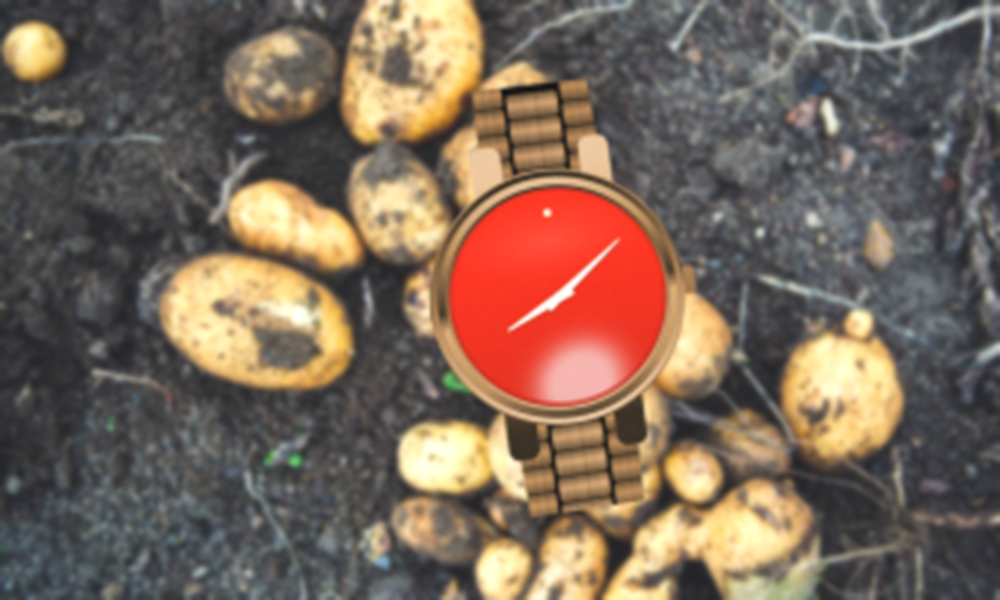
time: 8:09
